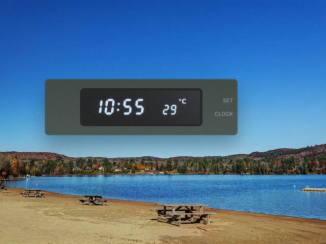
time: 10:55
